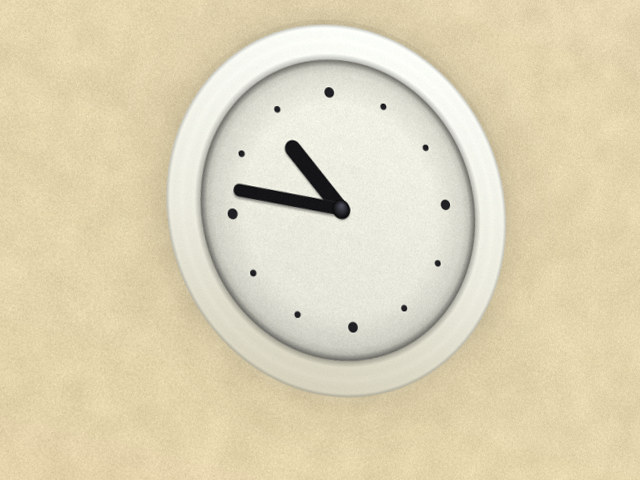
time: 10:47
